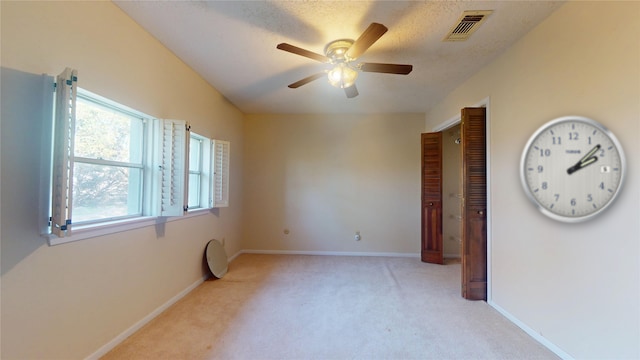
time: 2:08
